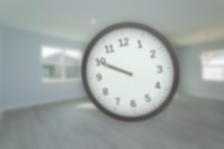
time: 9:50
